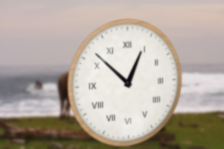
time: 12:52
